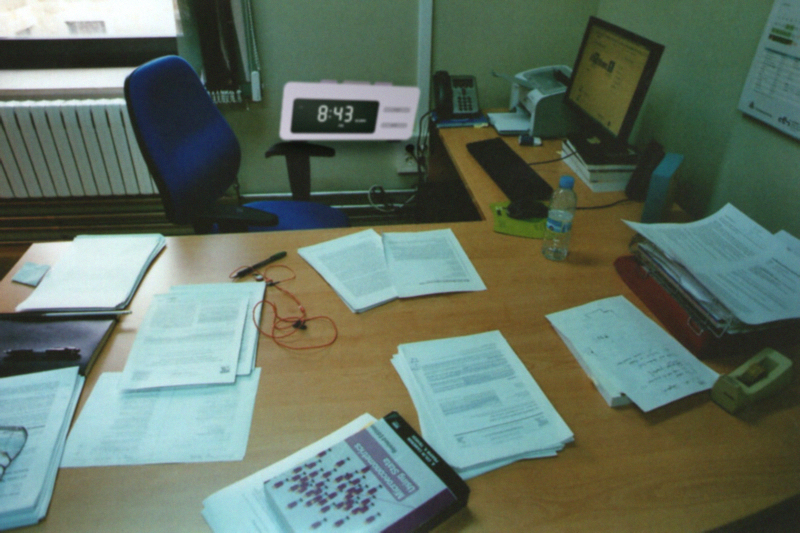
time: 8:43
